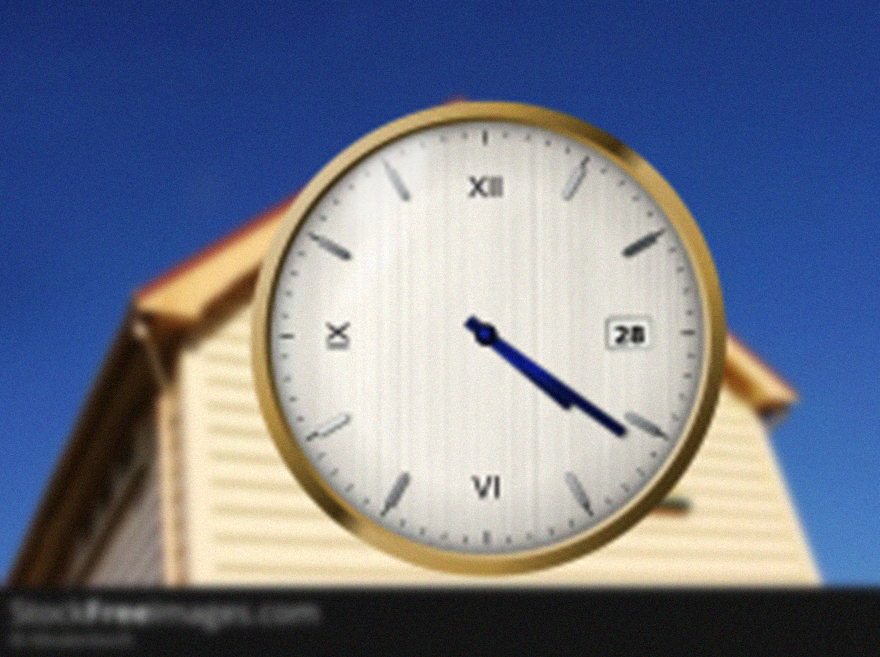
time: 4:21
